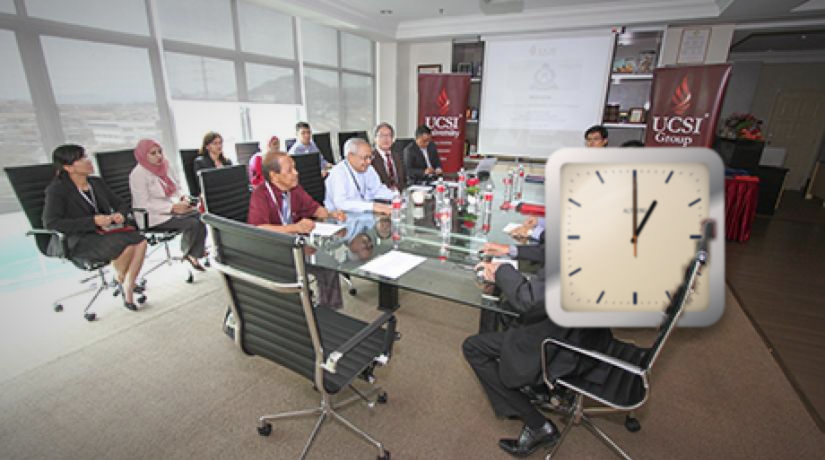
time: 1:00:00
